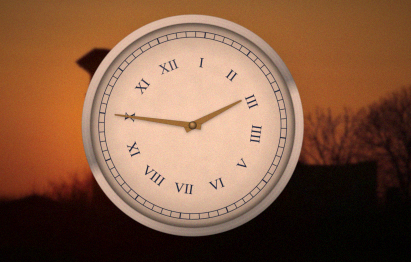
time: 2:50
